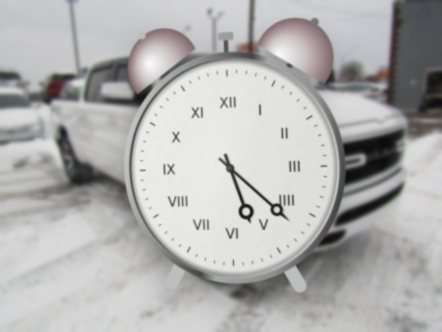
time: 5:22
